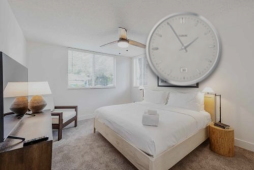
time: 1:55
